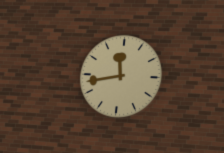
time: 11:43
